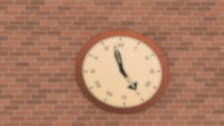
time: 4:58
